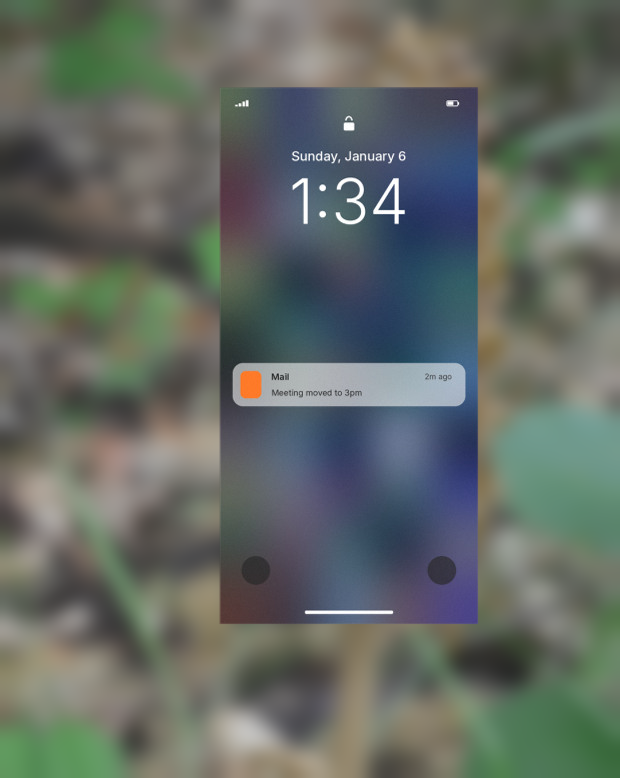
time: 1:34
